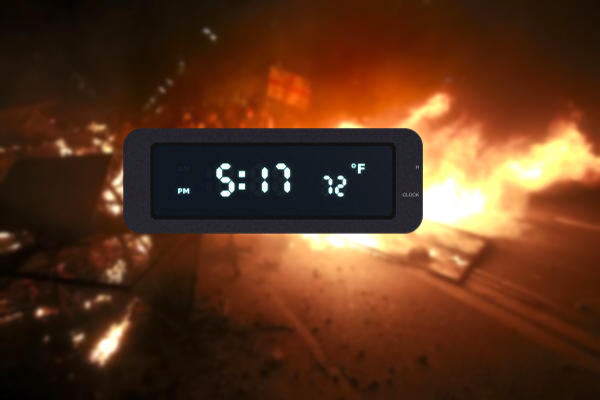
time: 5:17
